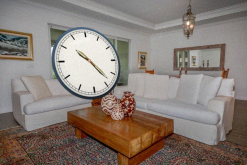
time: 10:23
